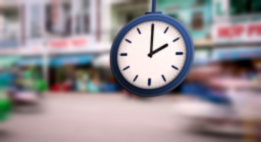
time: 2:00
